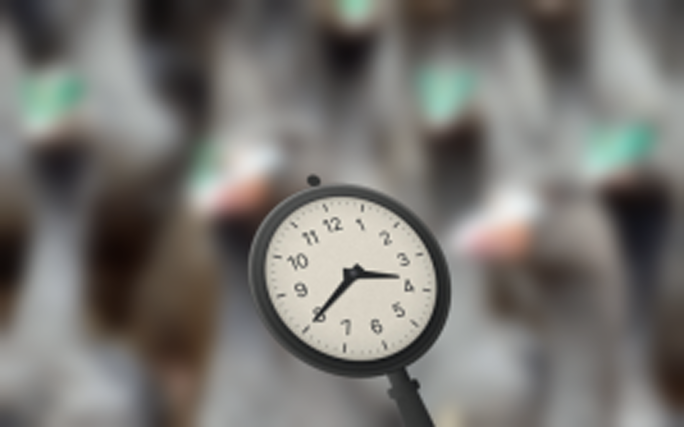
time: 3:40
